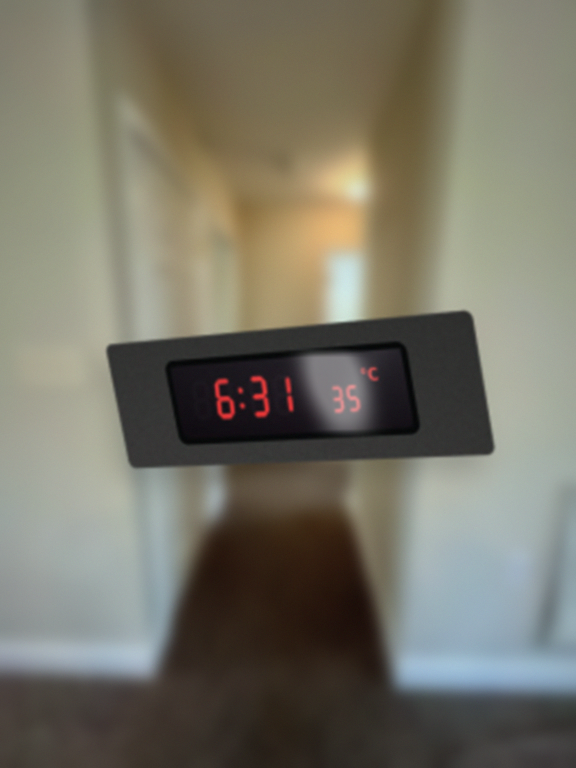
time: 6:31
